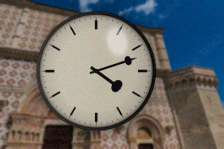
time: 4:12
